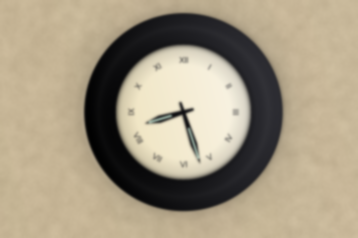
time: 8:27
